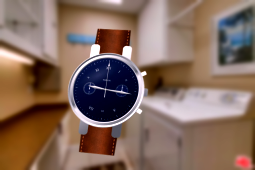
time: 9:16
